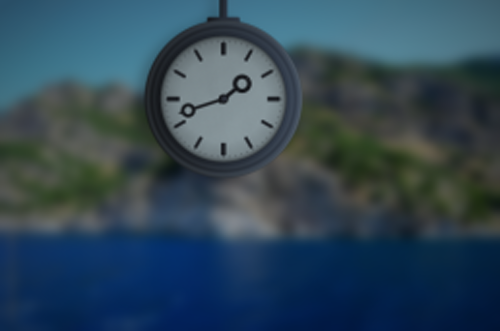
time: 1:42
